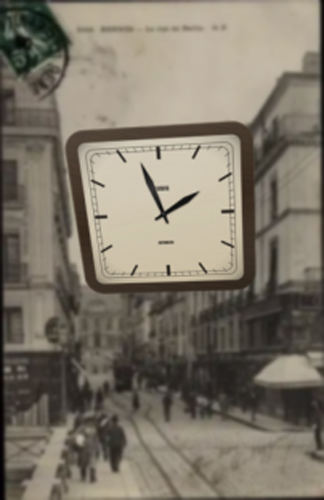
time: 1:57
